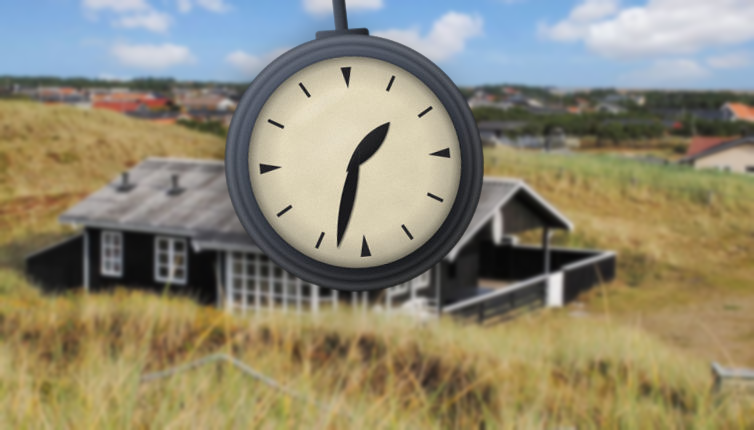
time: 1:33
